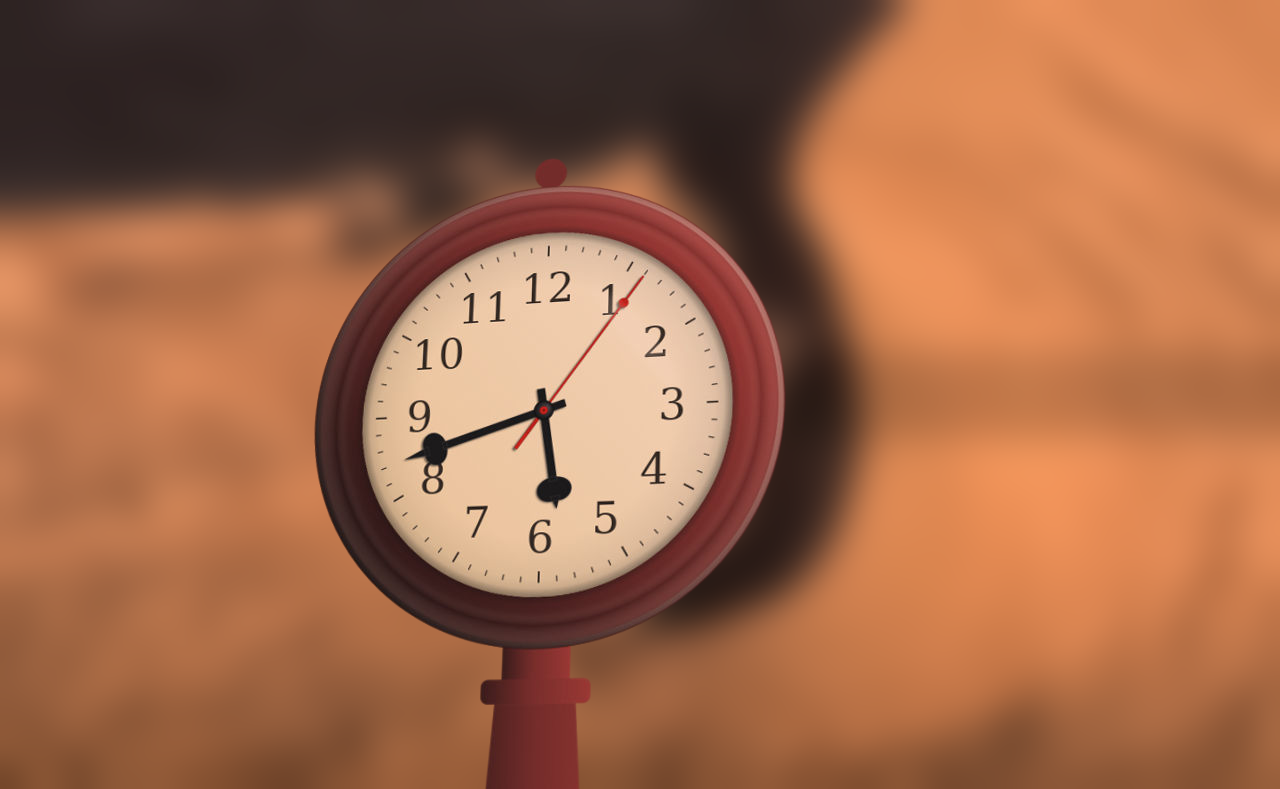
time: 5:42:06
